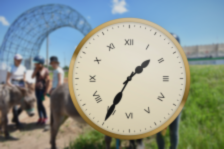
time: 1:35
